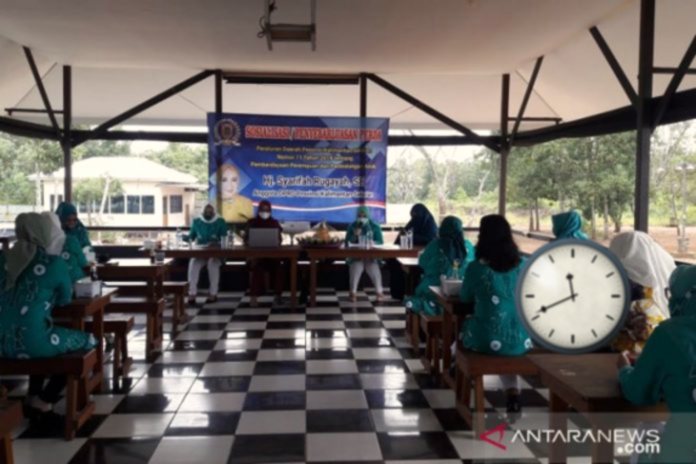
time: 11:41
